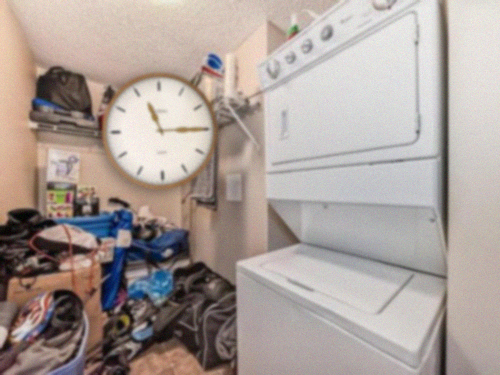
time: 11:15
